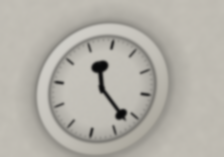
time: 11:22
